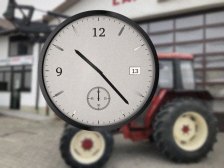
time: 10:23
